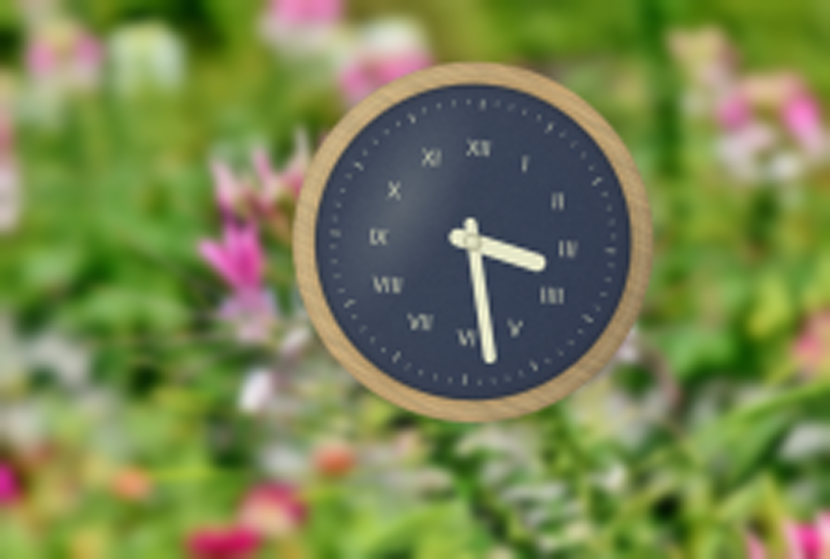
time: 3:28
